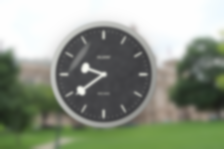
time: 9:39
